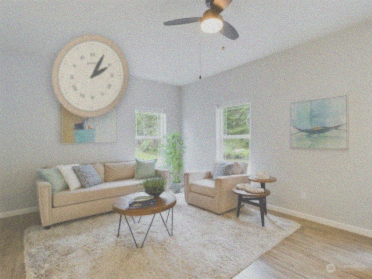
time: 2:05
